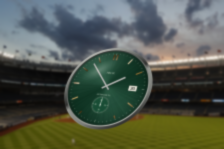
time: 1:53
